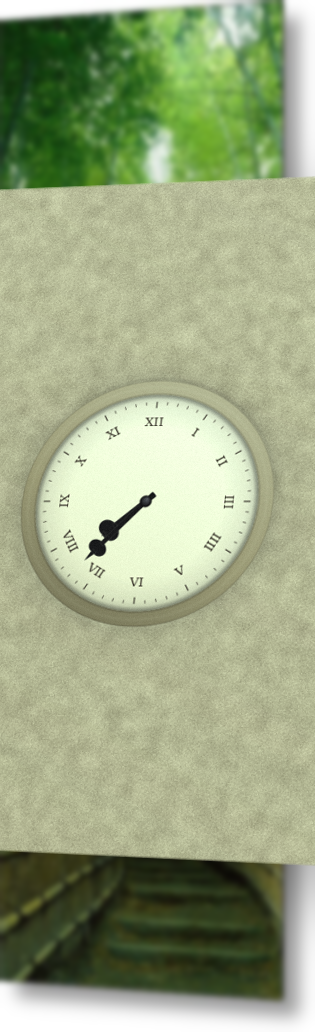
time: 7:37
